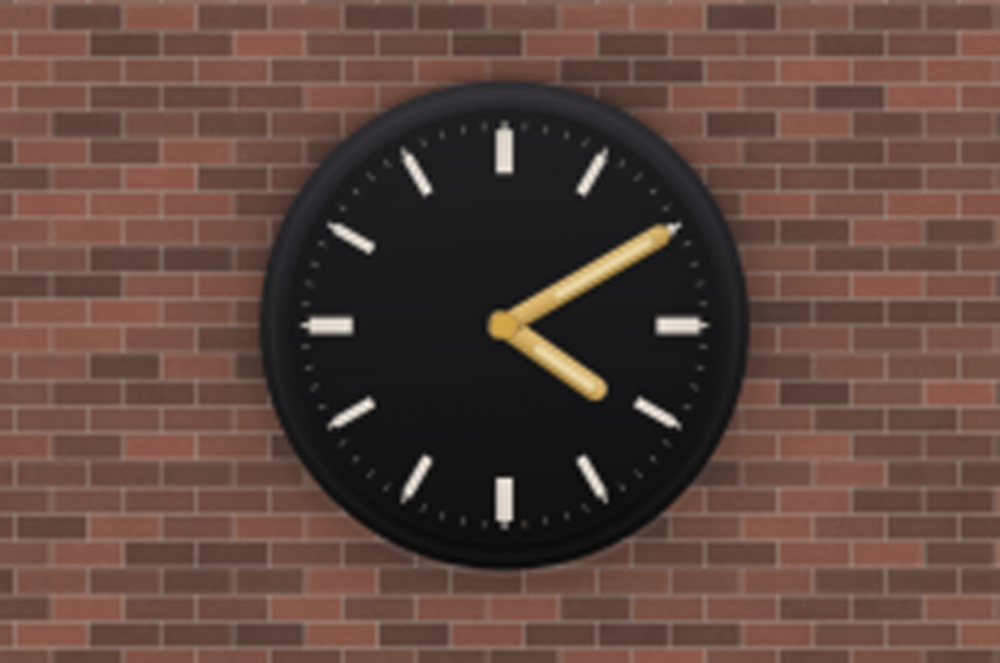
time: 4:10
